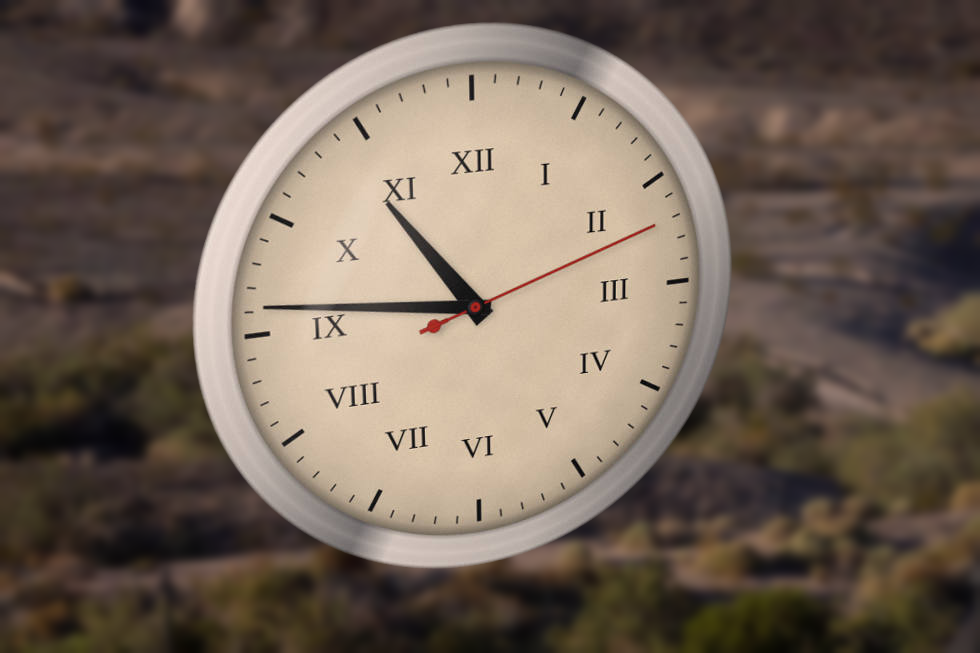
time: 10:46:12
